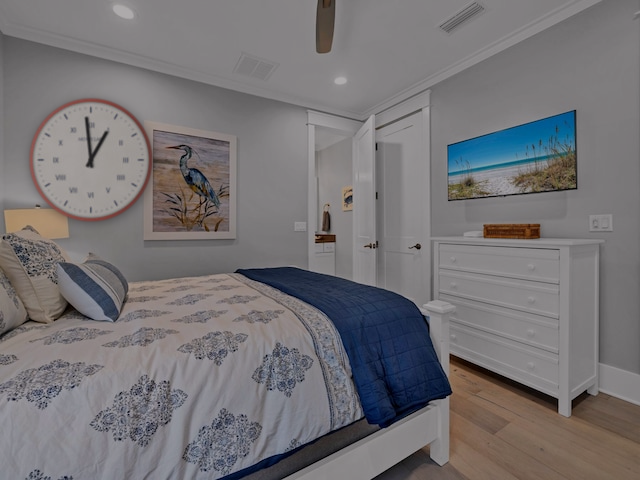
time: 12:59
